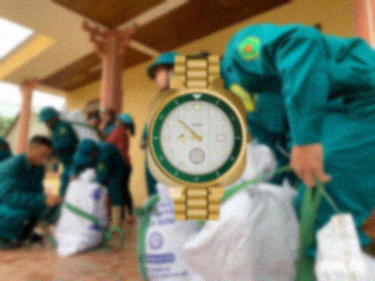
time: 8:52
